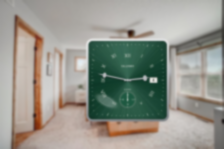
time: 2:47
